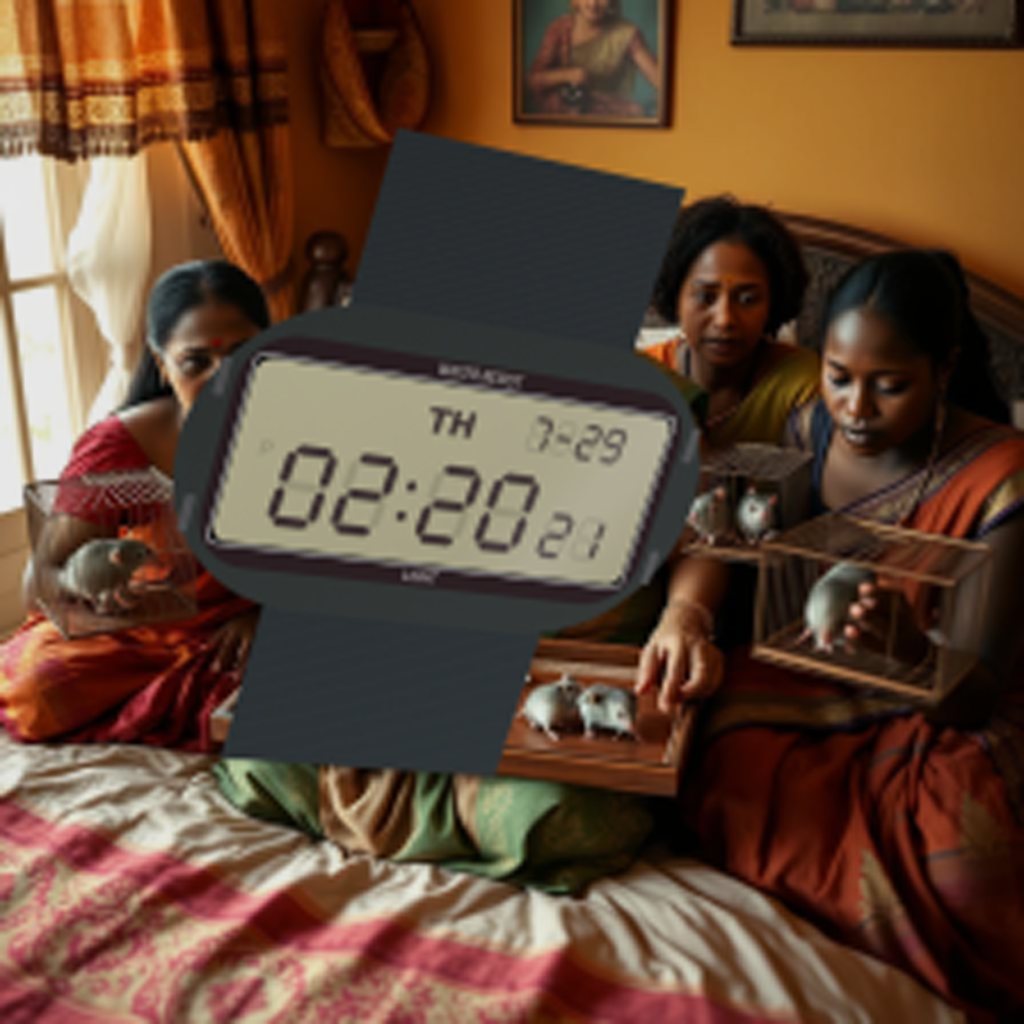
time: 2:20:21
